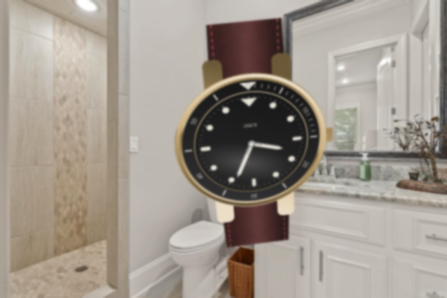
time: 3:34
